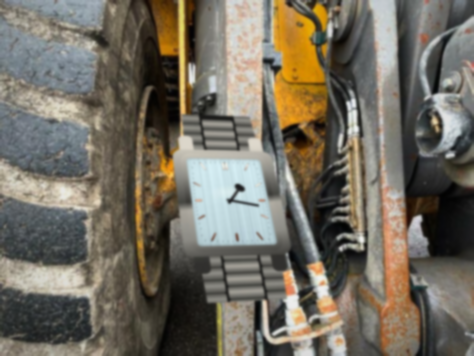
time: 1:17
